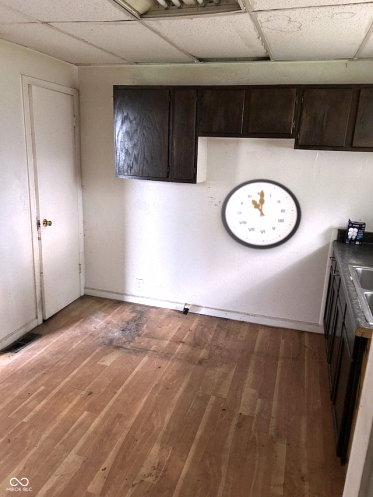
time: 11:01
